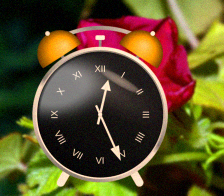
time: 12:26
